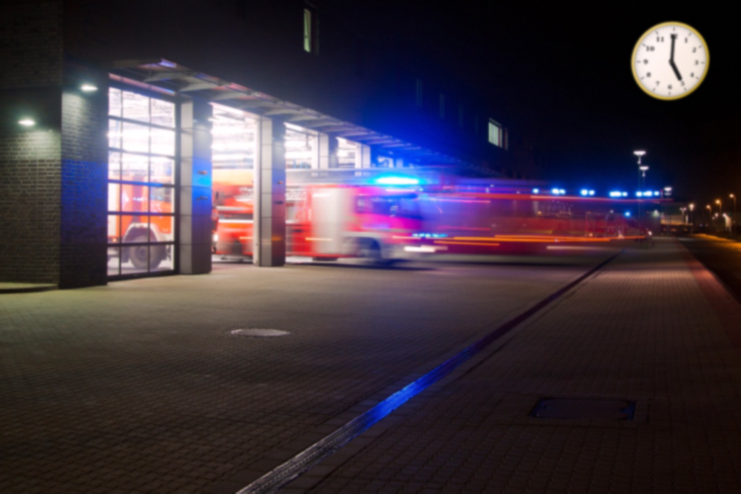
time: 5:00
